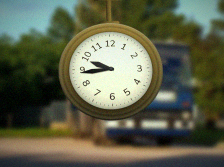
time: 9:44
